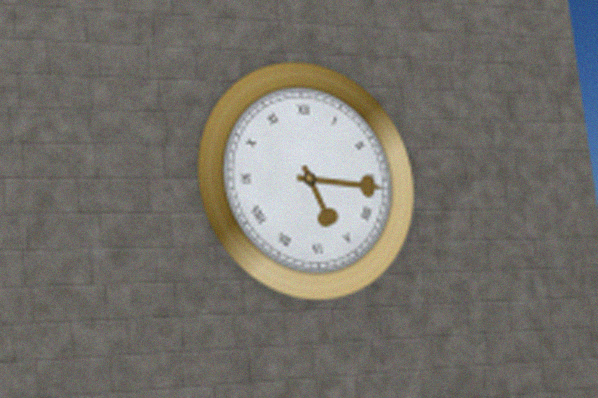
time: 5:16
